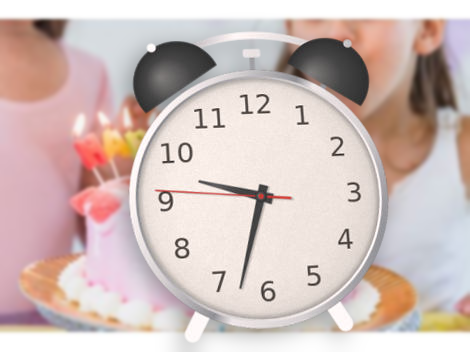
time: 9:32:46
